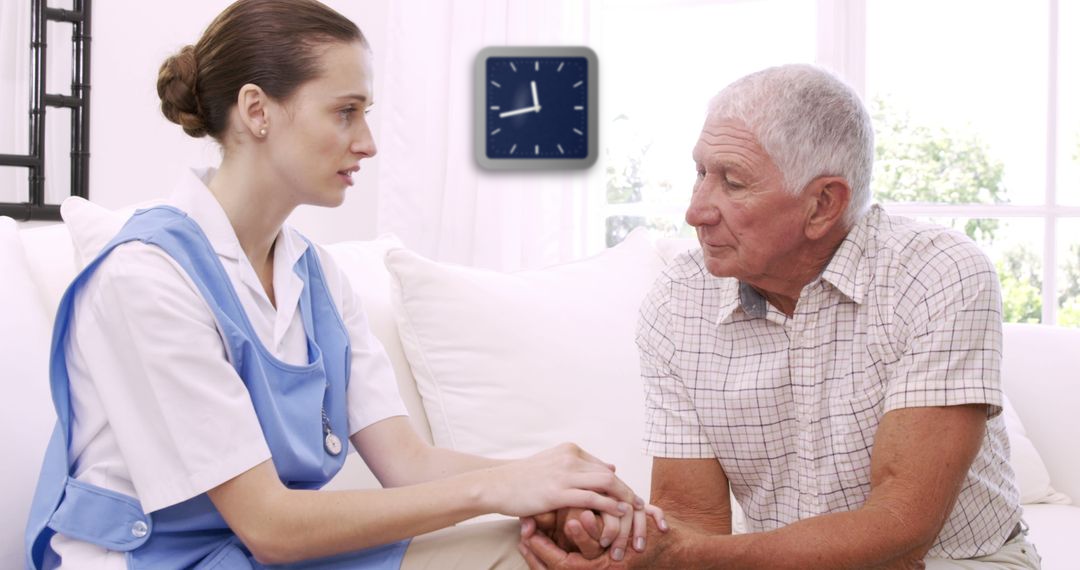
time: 11:43
